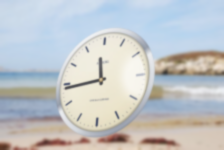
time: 11:44
